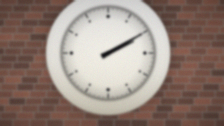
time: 2:10
